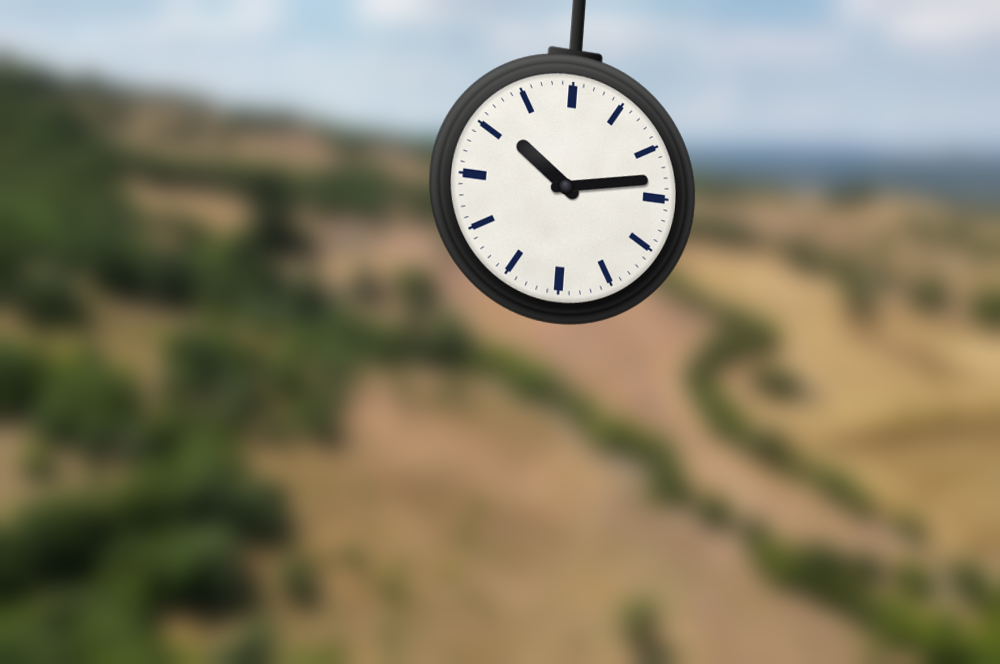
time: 10:13
